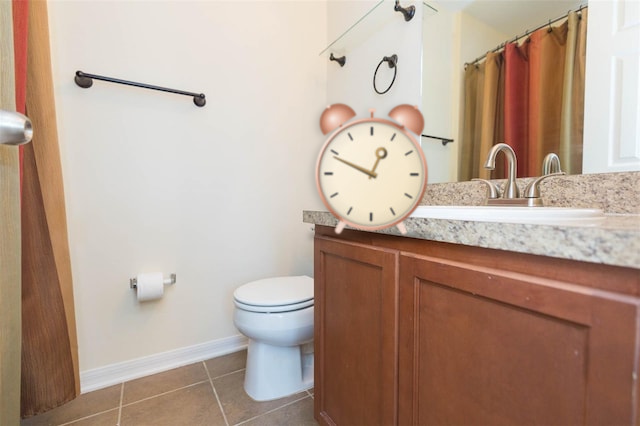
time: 12:49
